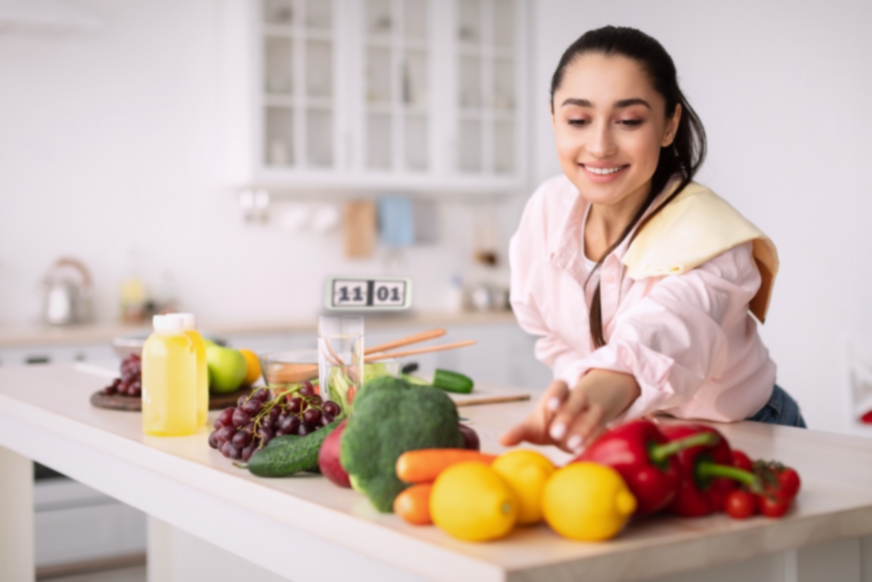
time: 11:01
